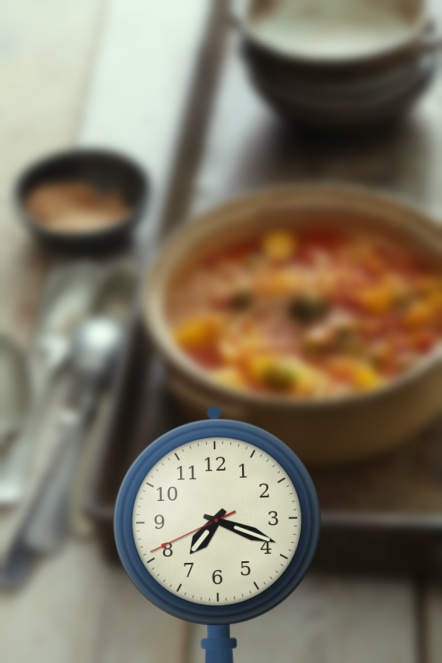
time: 7:18:41
